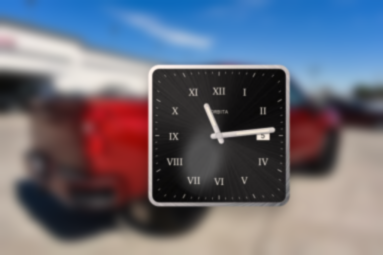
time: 11:14
